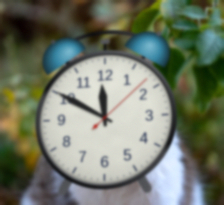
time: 11:50:08
